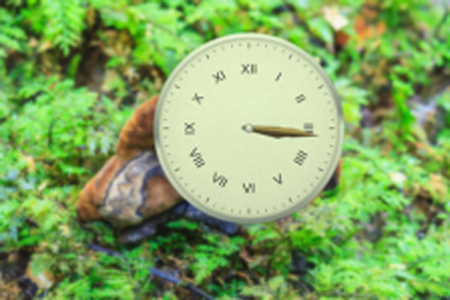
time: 3:16
